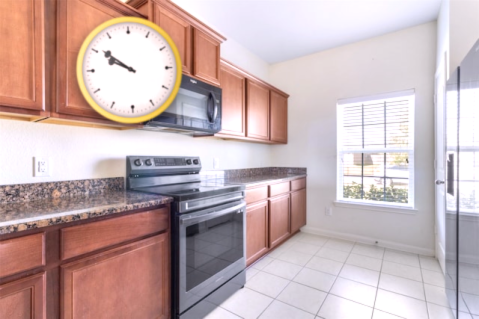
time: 9:51
